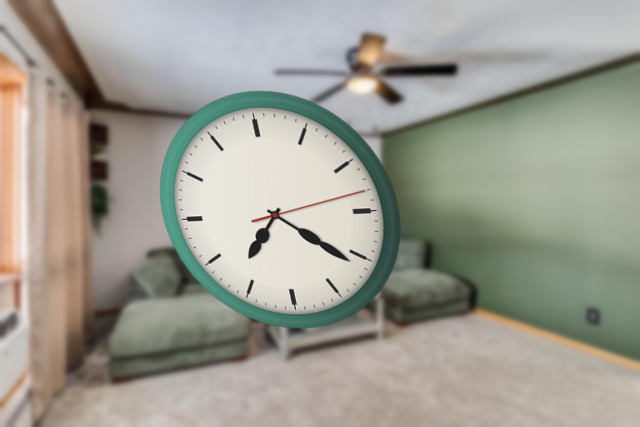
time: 7:21:13
